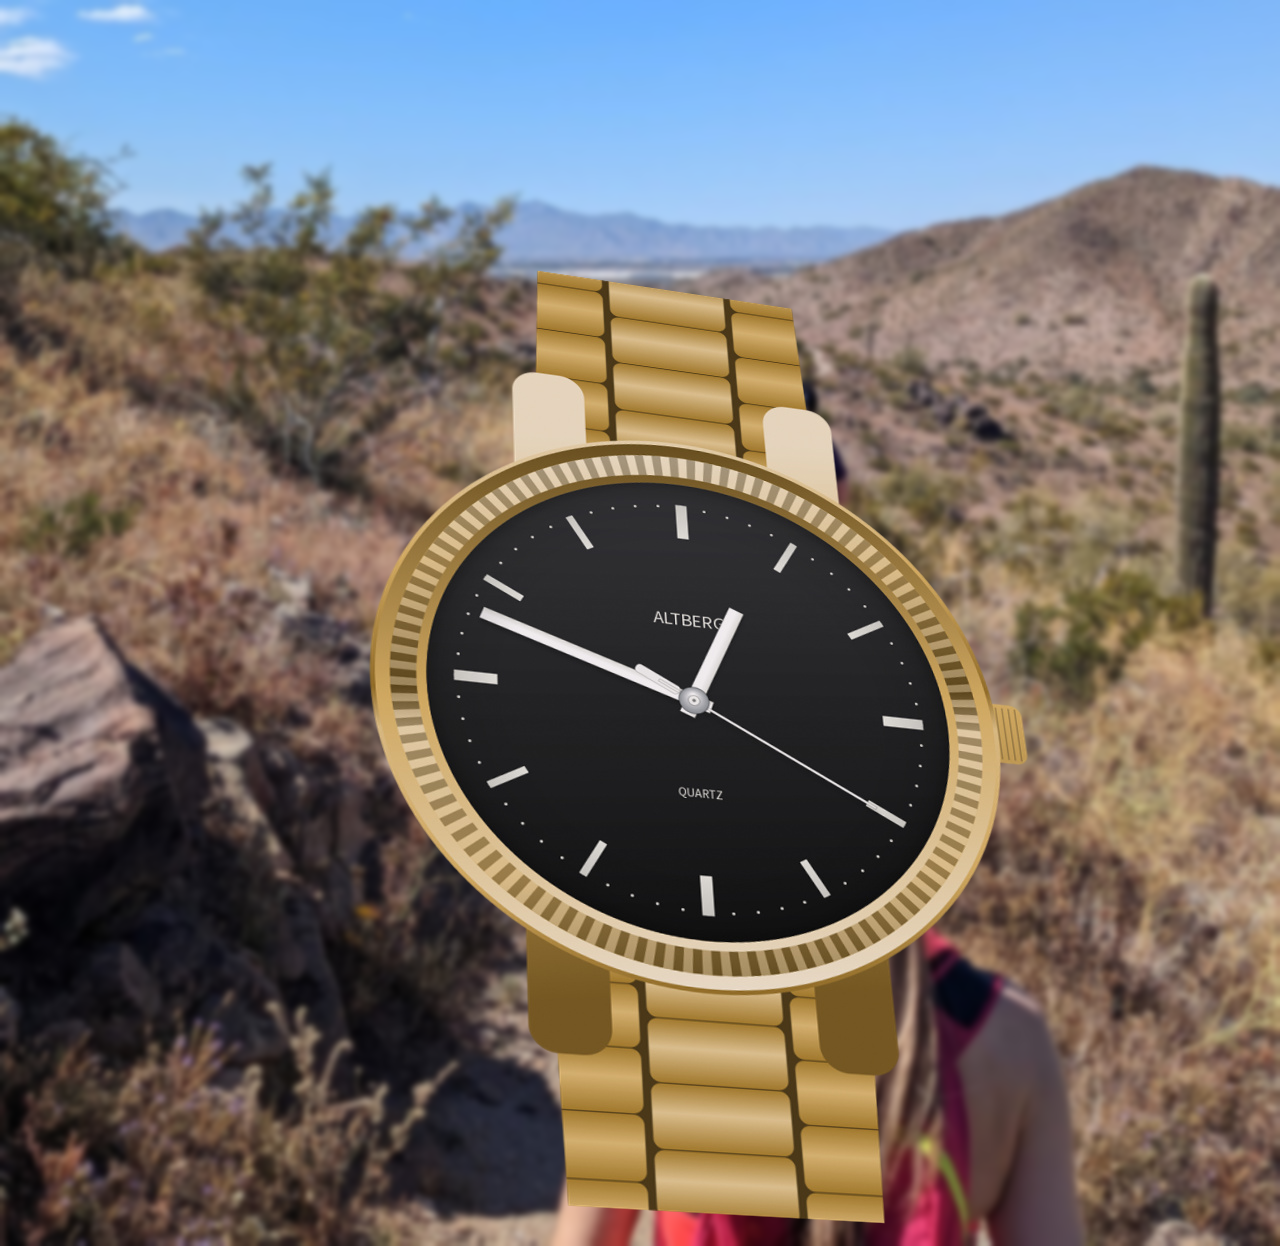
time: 12:48:20
